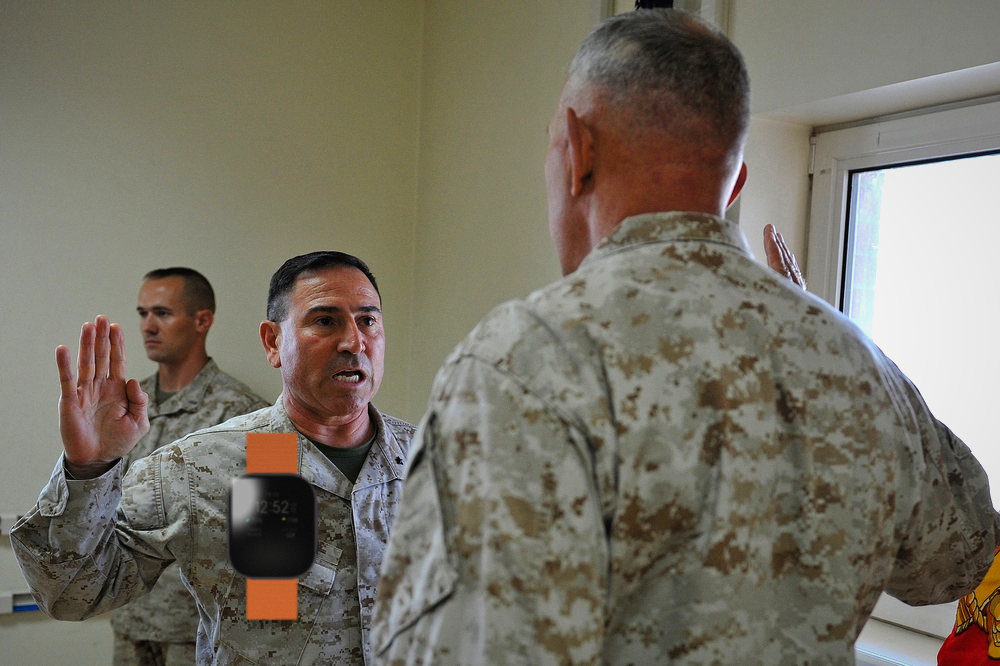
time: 12:52
